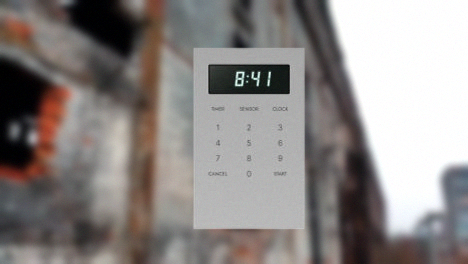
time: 8:41
